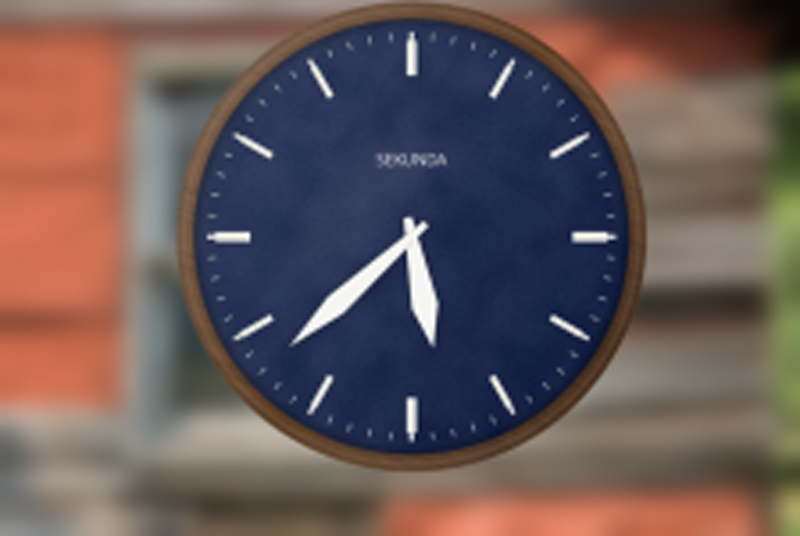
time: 5:38
